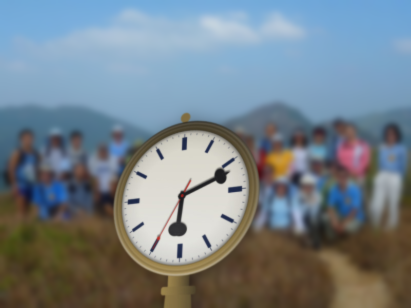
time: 6:11:35
